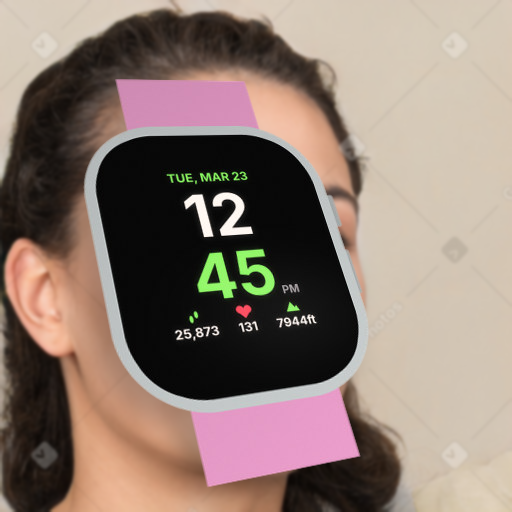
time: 12:45
